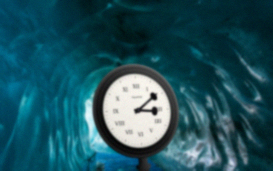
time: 3:09
